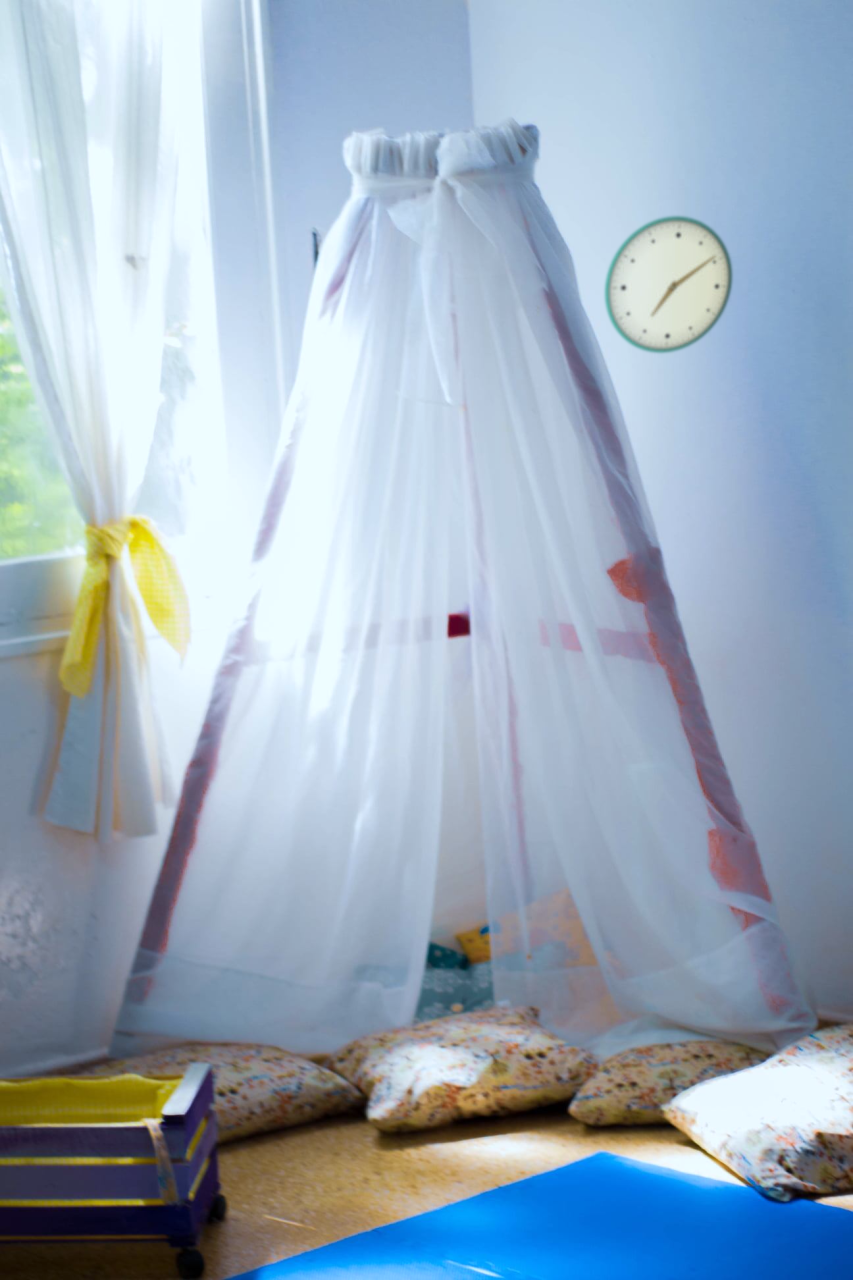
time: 7:09
